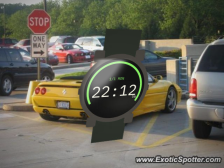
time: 22:12
